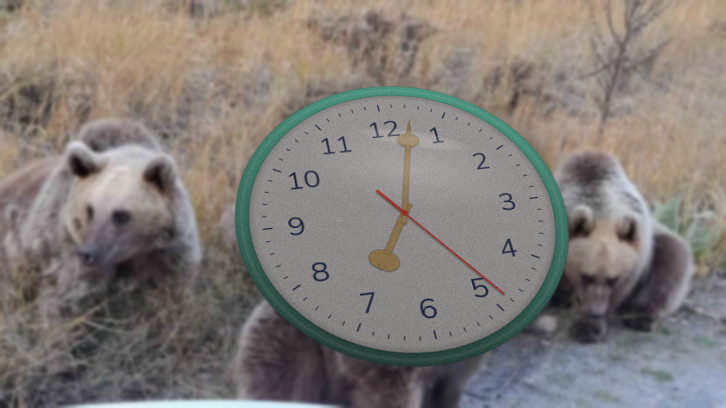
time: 7:02:24
